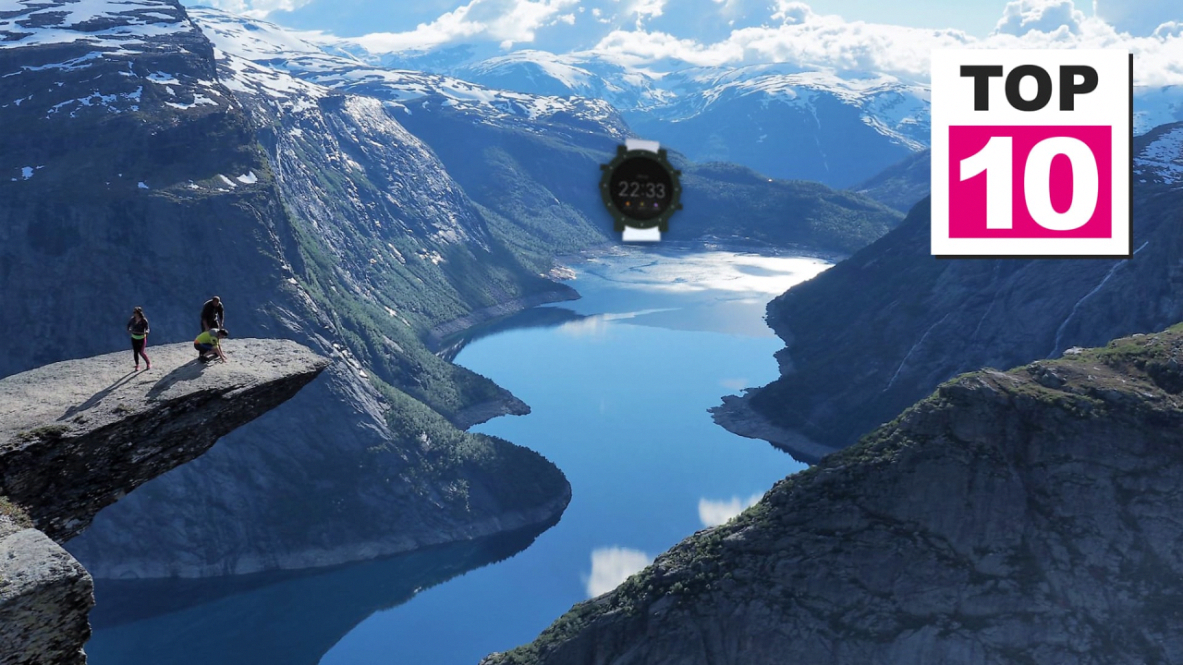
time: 22:33
